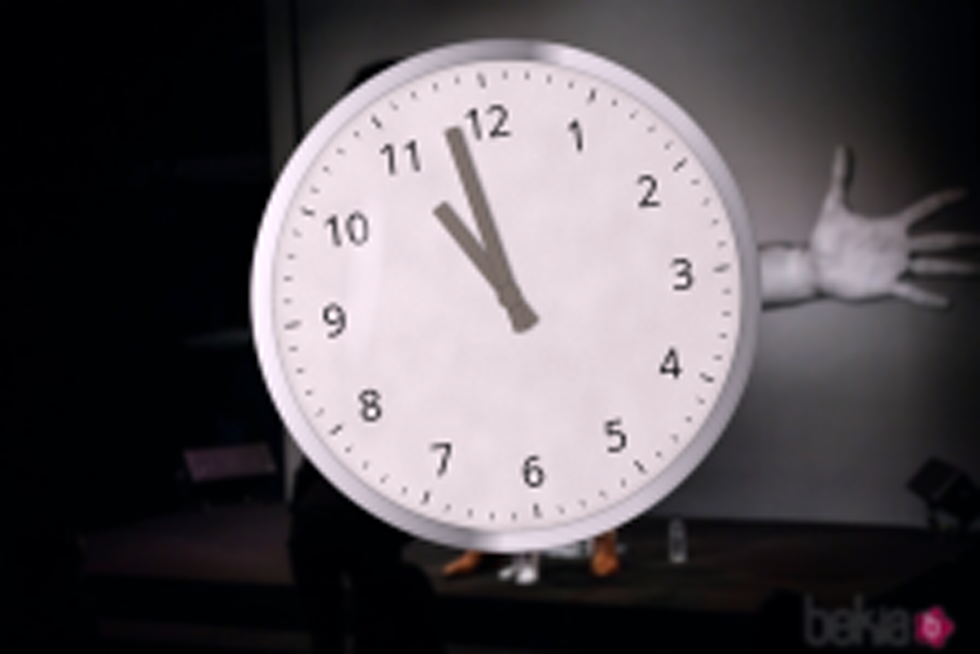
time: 10:58
